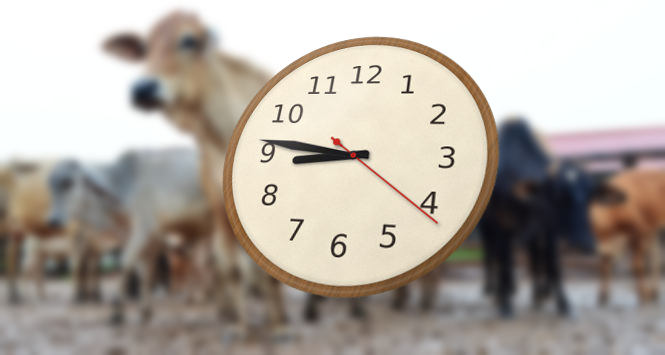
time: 8:46:21
